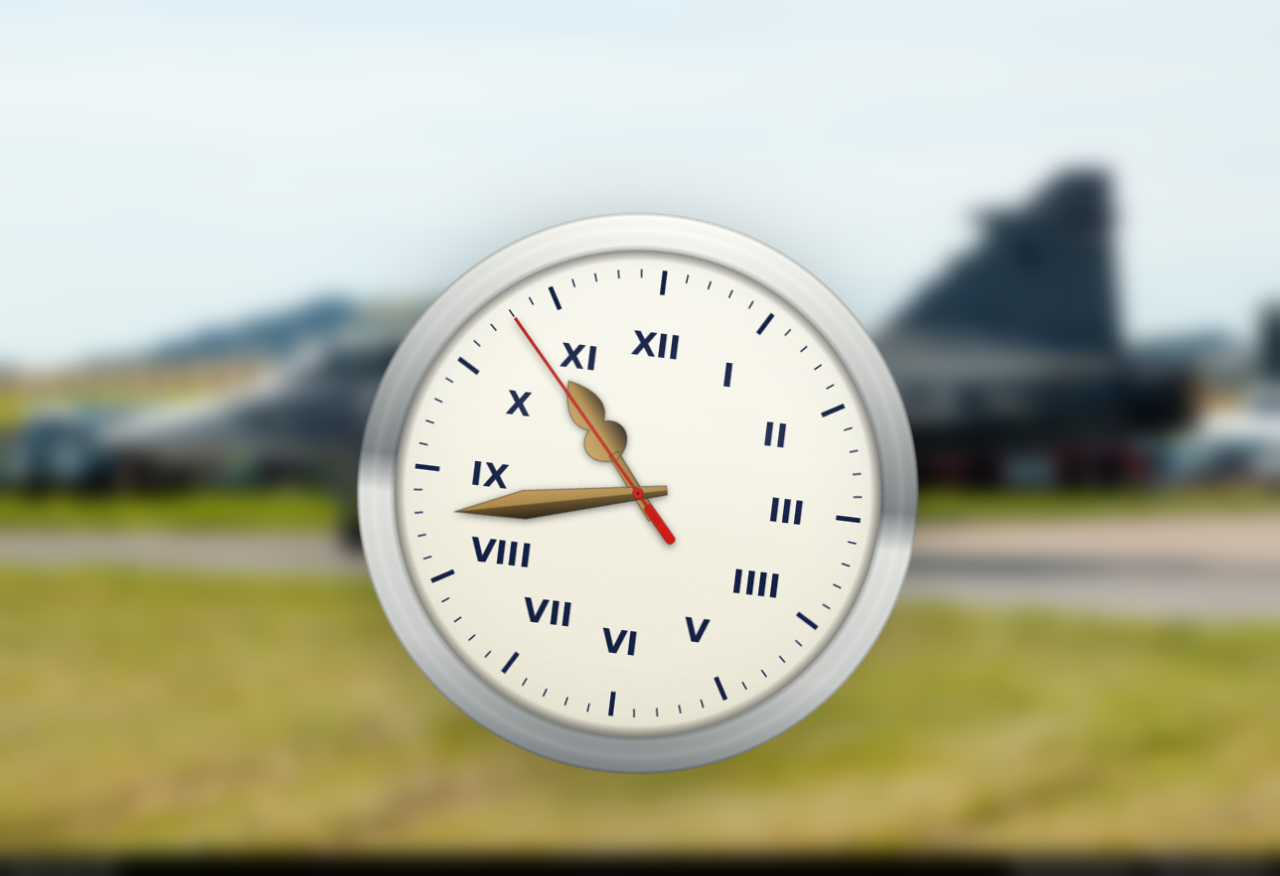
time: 10:42:53
